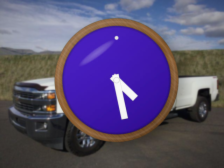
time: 4:28
